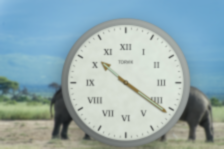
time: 10:21
